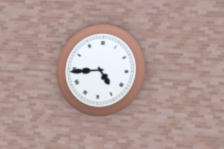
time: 4:44
